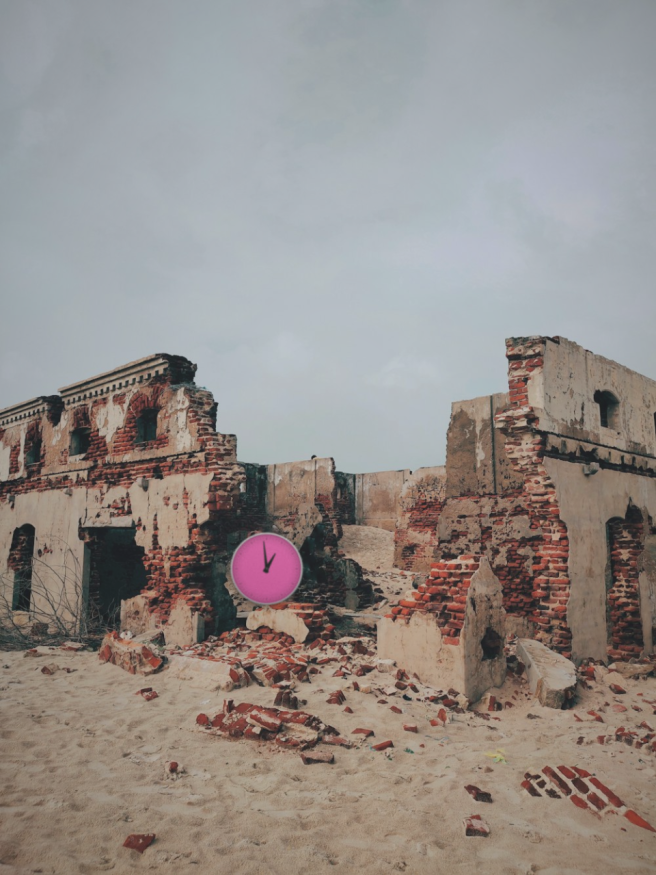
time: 12:59
